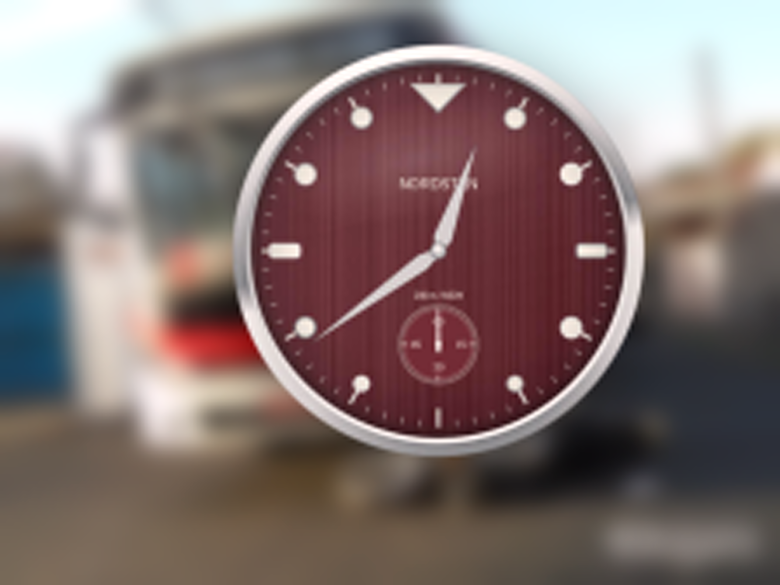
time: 12:39
